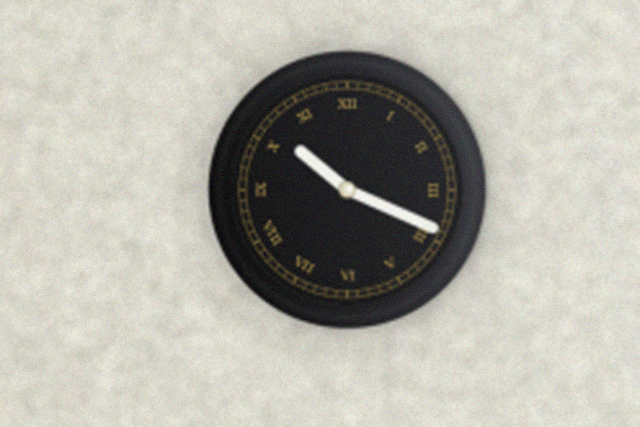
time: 10:19
